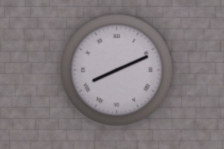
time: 8:11
